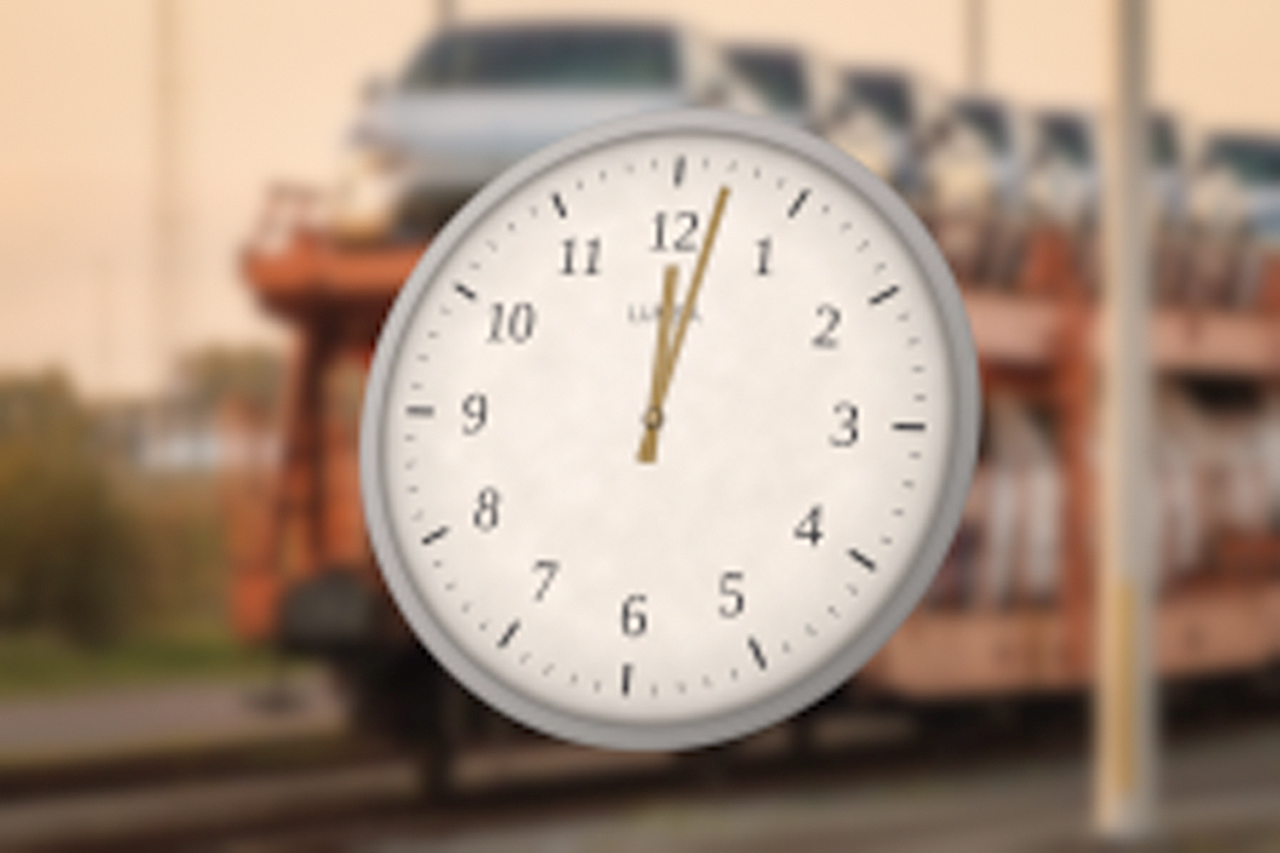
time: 12:02
